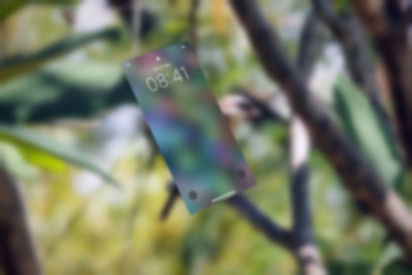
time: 8:41
